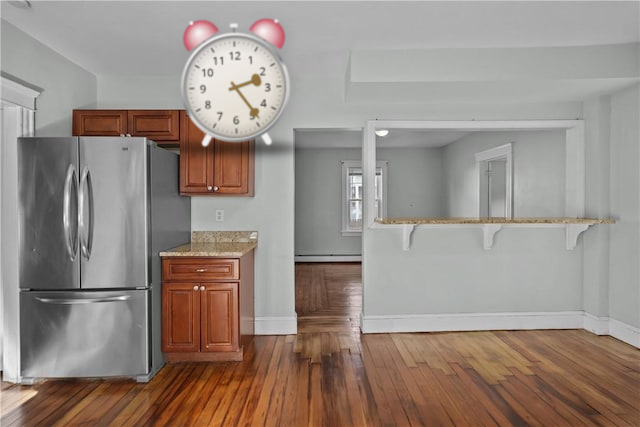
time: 2:24
